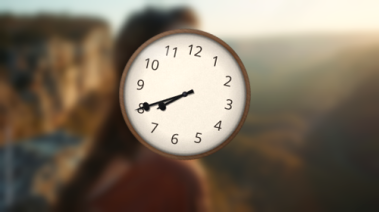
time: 7:40
